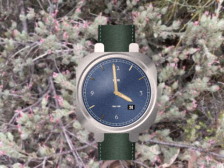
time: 3:59
